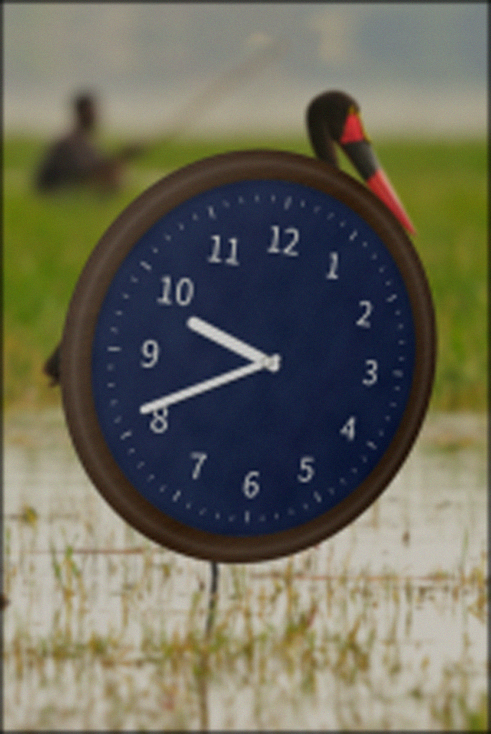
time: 9:41
